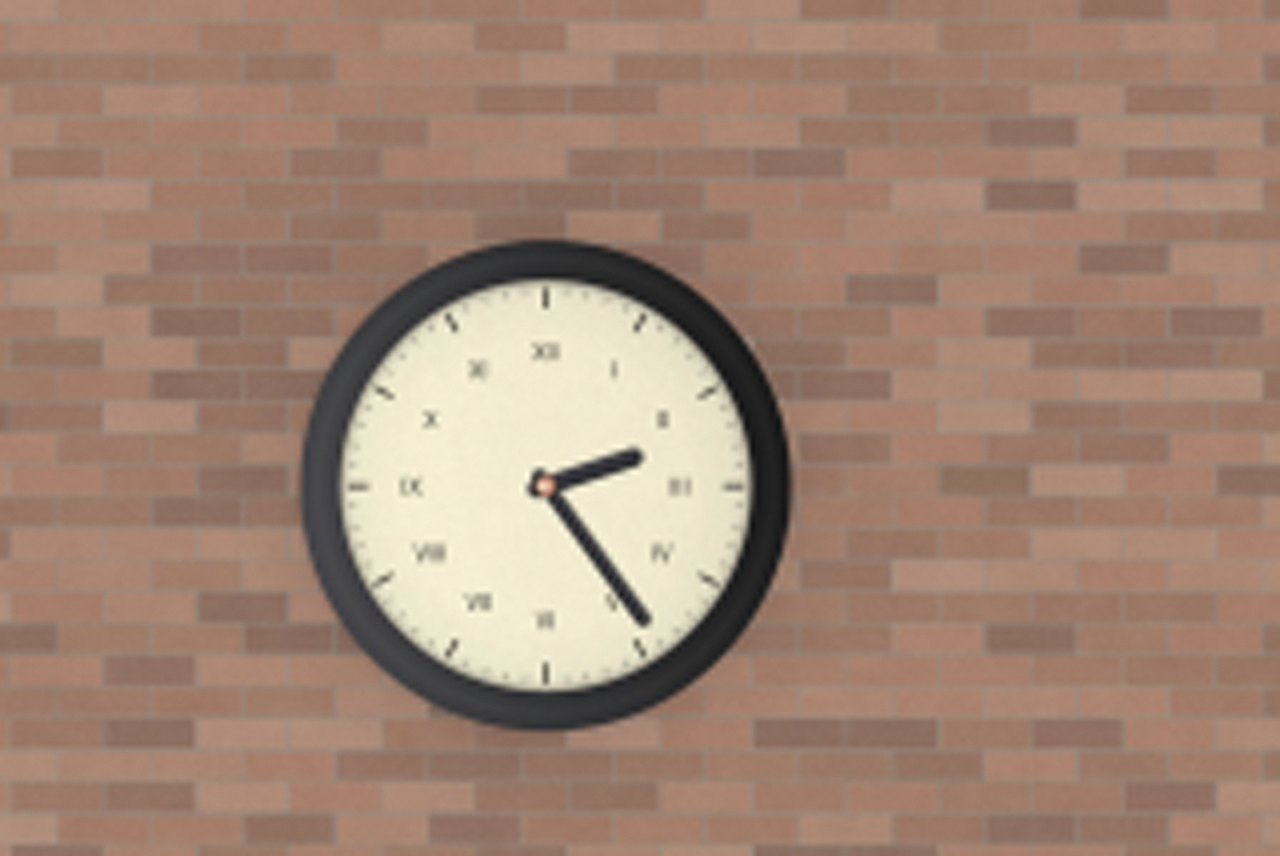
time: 2:24
